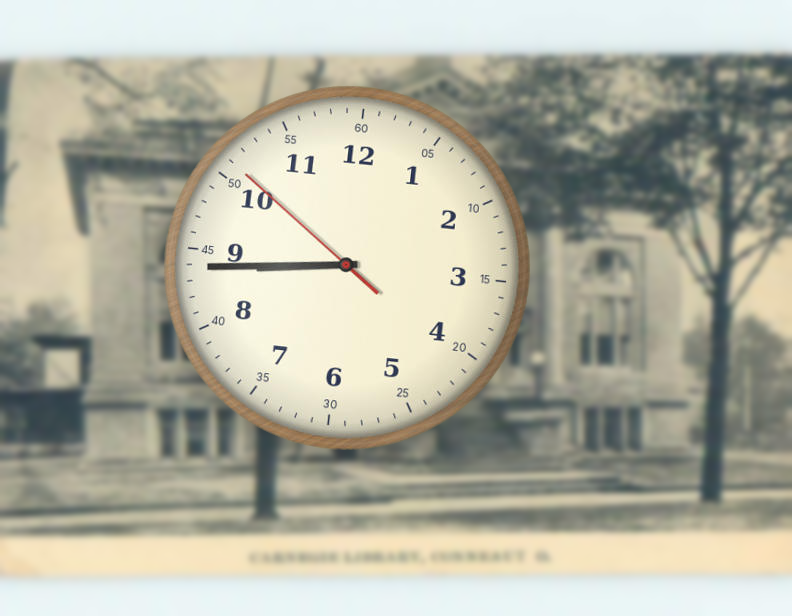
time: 8:43:51
